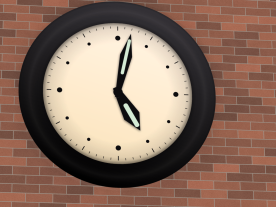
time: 5:02
